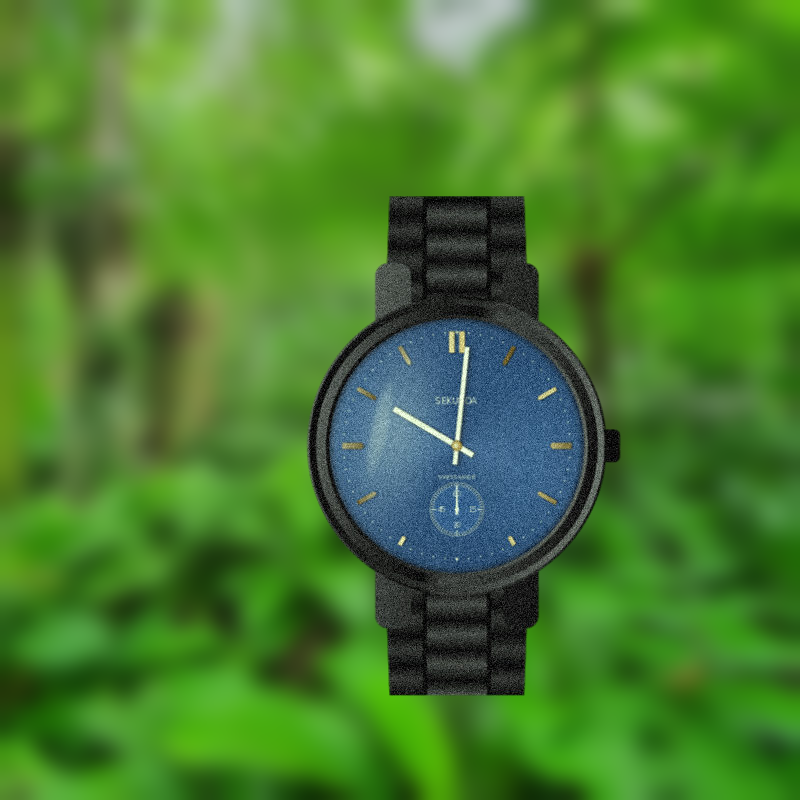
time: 10:01
